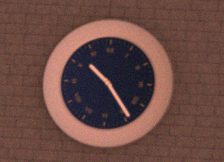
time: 10:24
